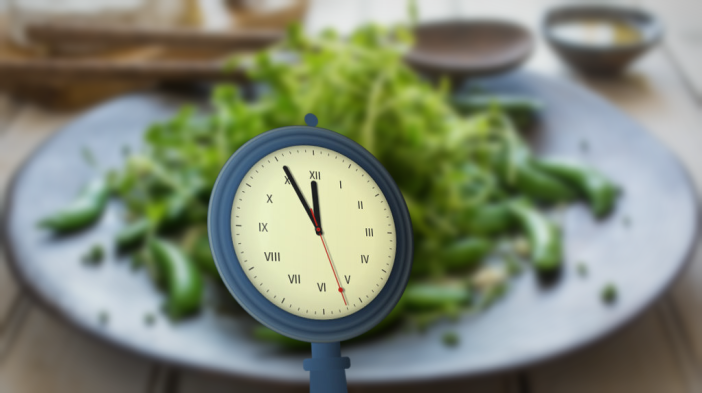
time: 11:55:27
